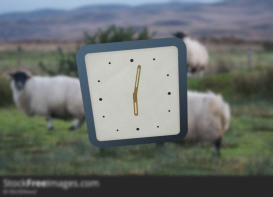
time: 6:02
